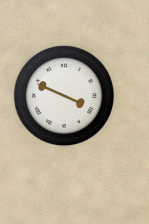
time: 3:49
